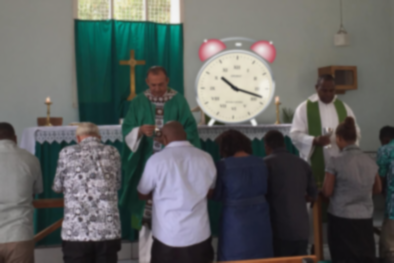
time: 10:18
